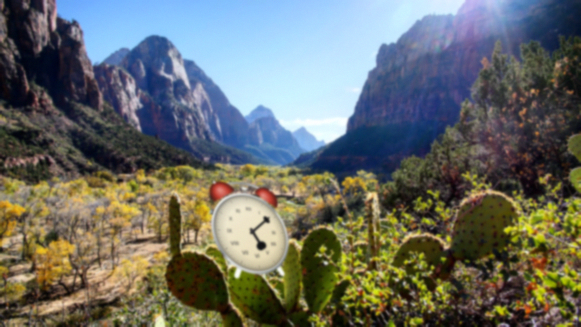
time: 5:09
